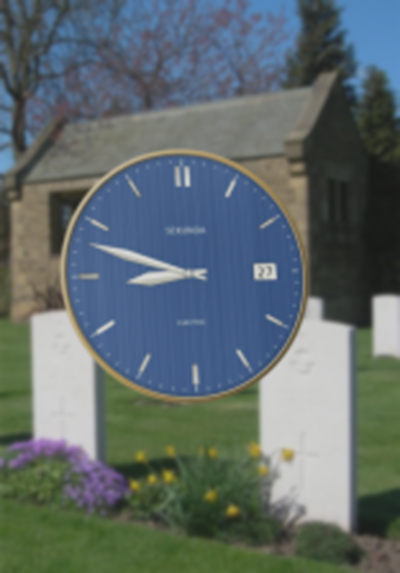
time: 8:48
